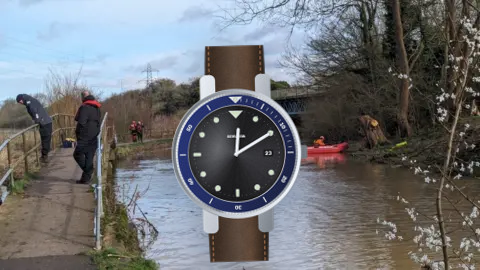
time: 12:10
